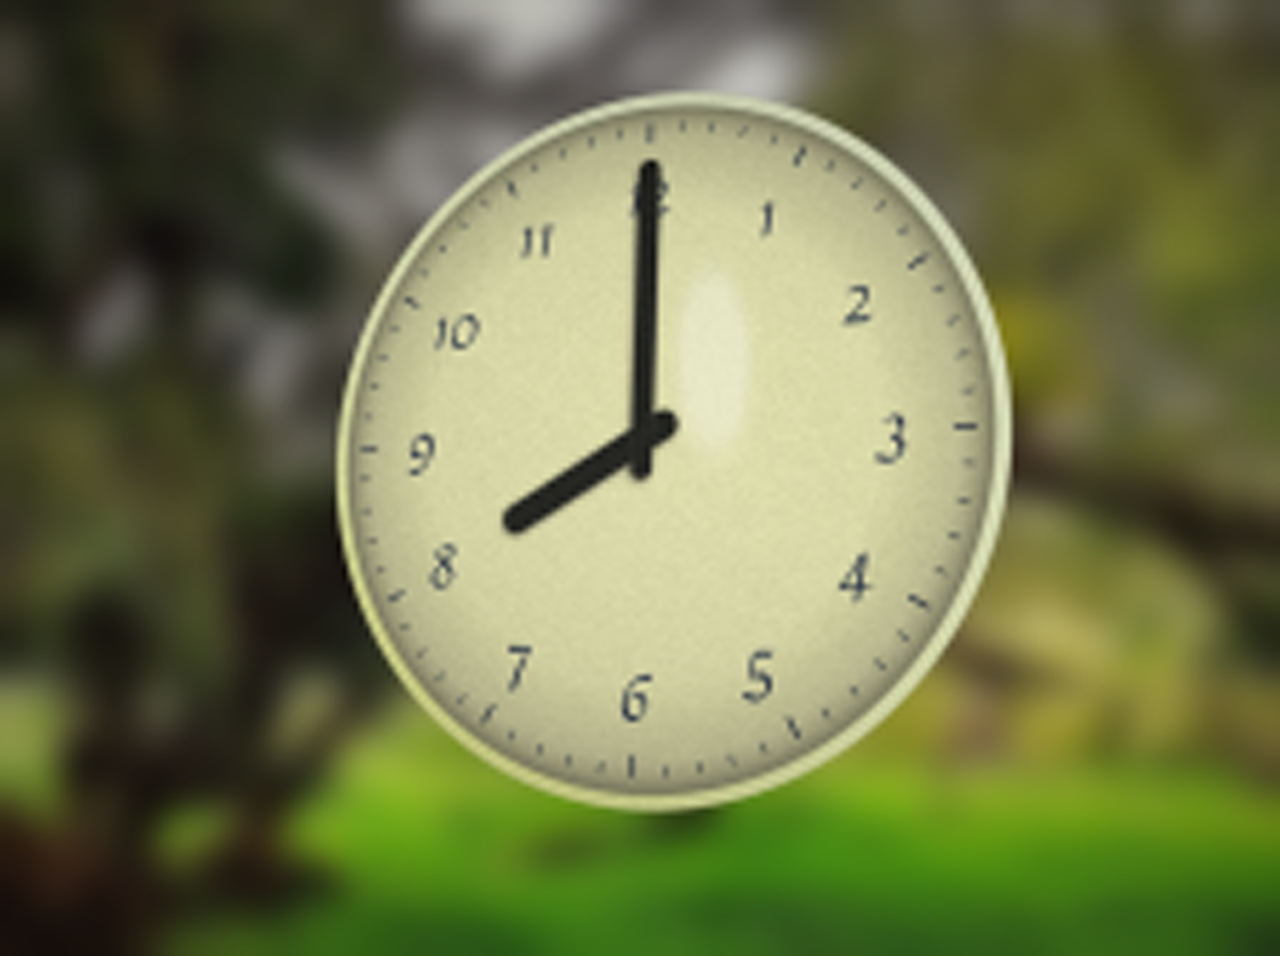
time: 8:00
